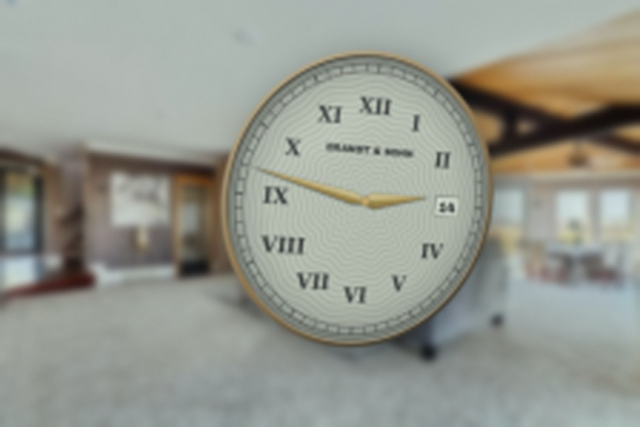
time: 2:47
